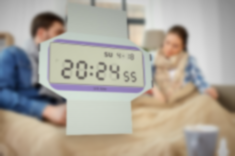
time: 20:24:55
